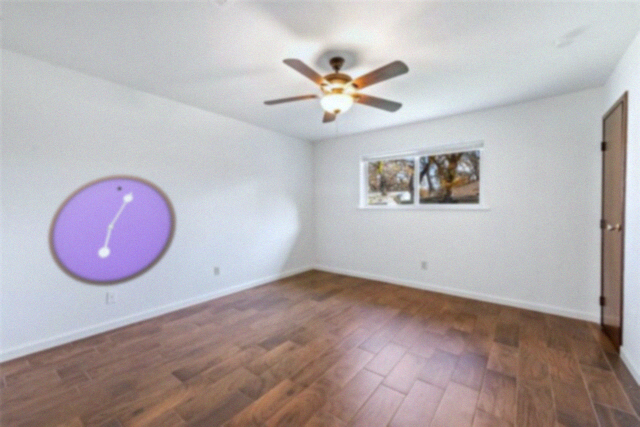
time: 6:03
